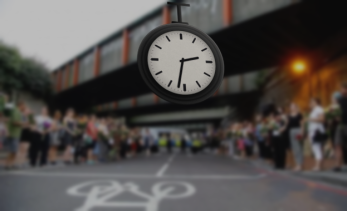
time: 2:32
